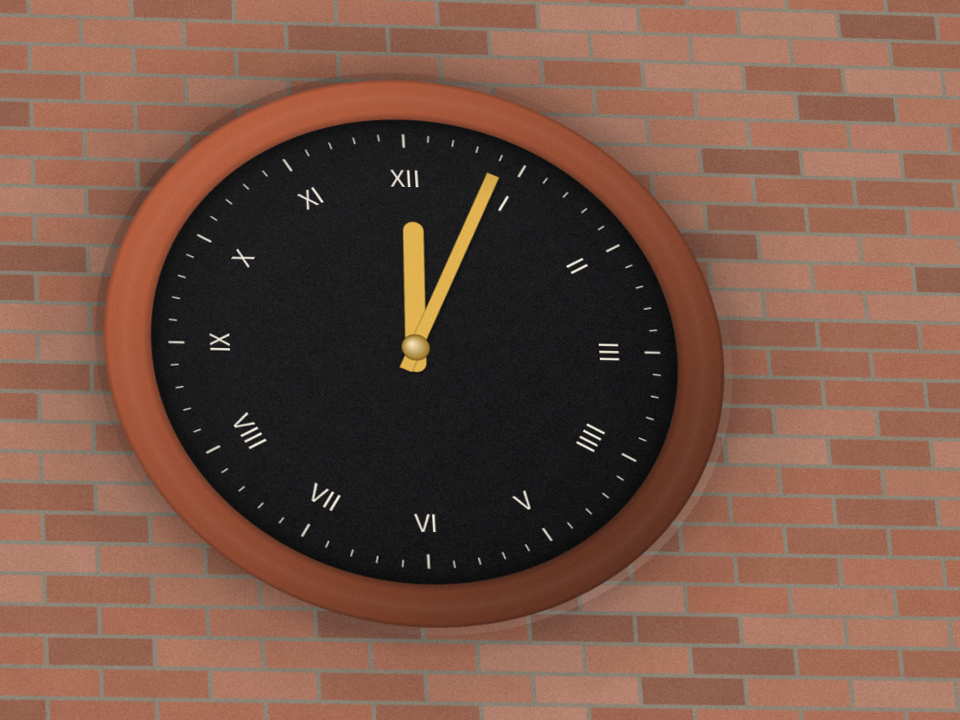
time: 12:04
